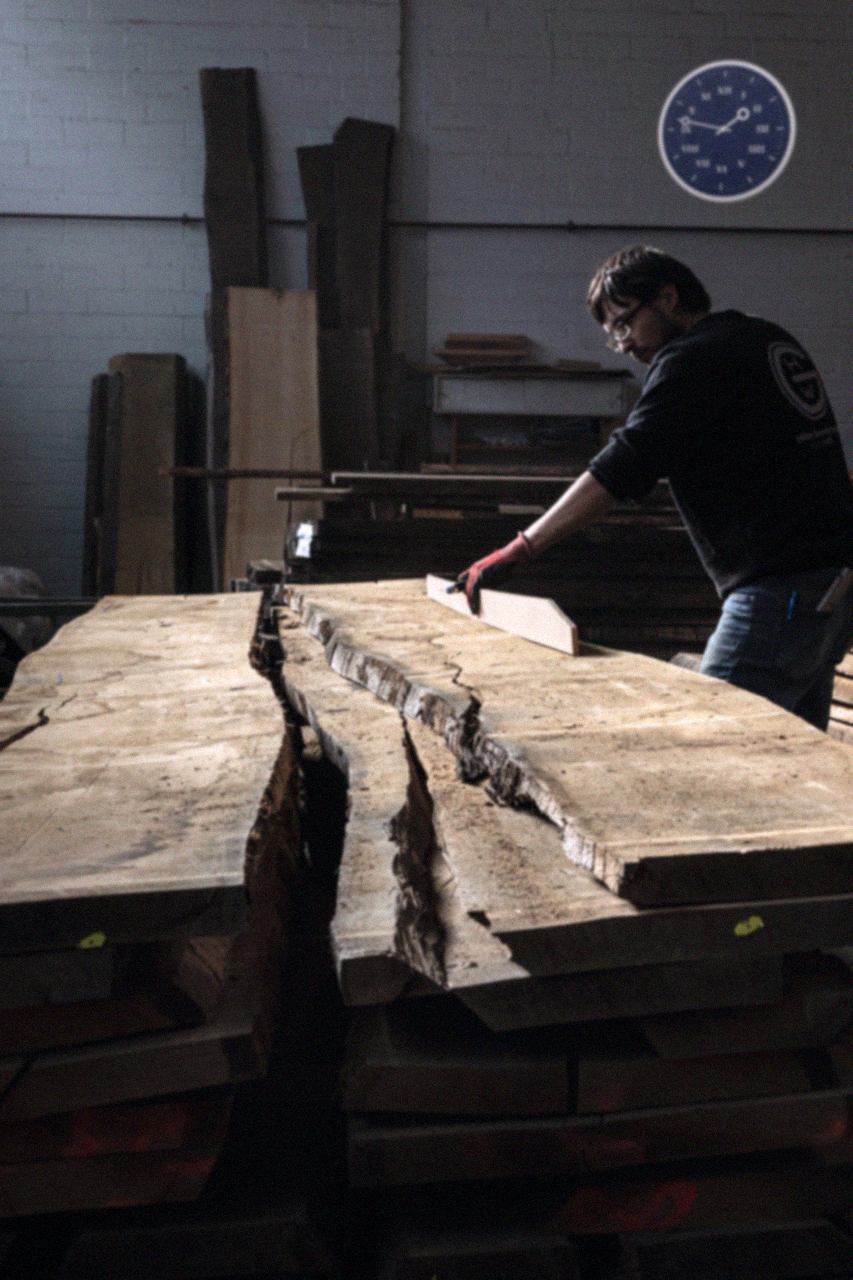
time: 1:47
